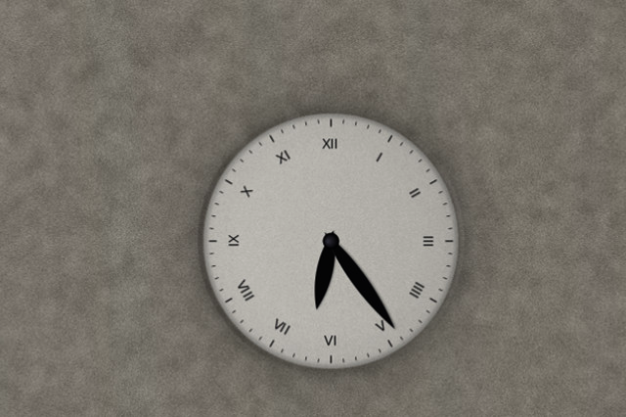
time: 6:24
